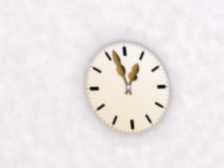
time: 12:57
